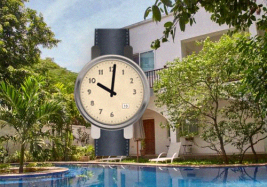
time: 10:01
